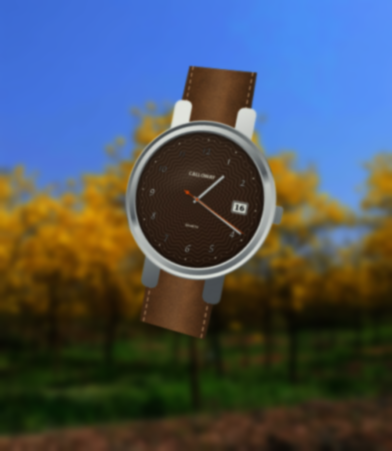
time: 1:19:19
